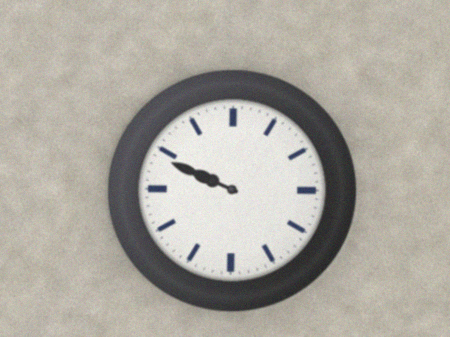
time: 9:49
